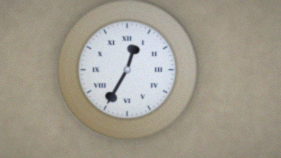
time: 12:35
